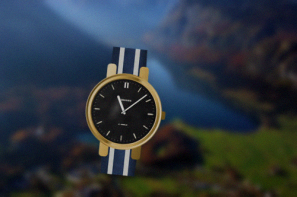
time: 11:08
